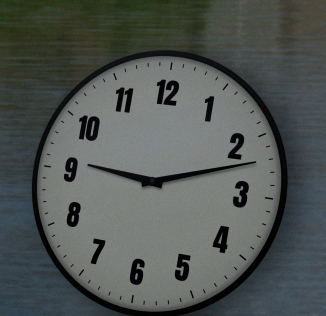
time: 9:12
